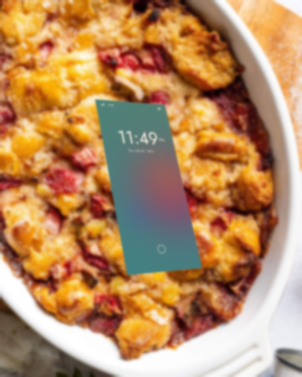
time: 11:49
